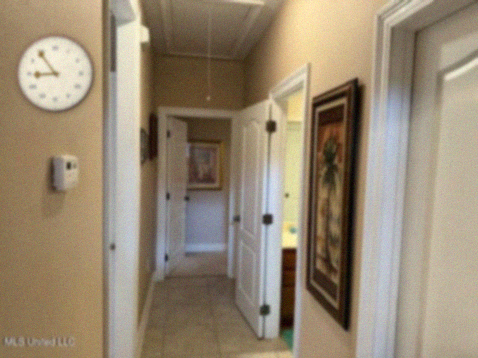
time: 8:54
